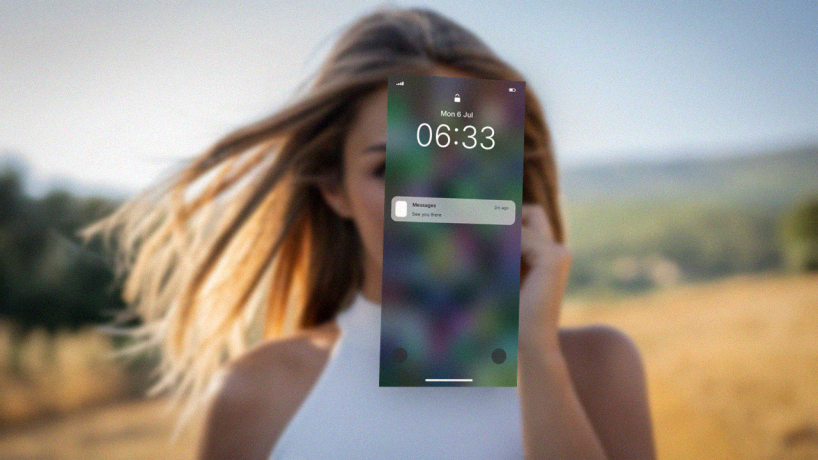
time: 6:33
